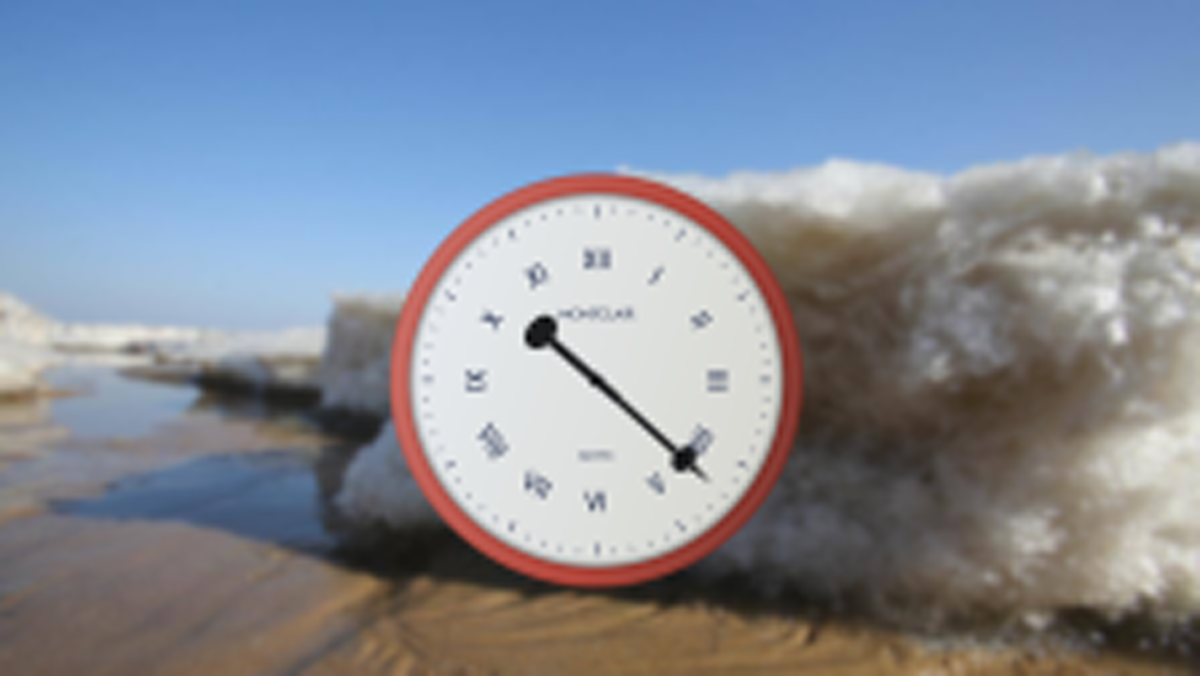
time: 10:22
